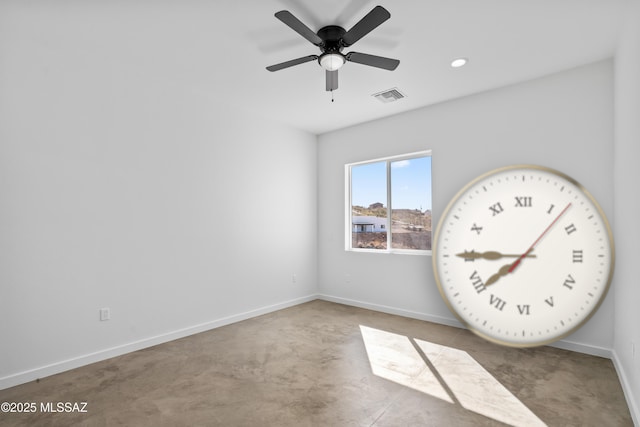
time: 7:45:07
